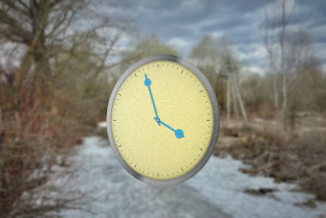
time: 3:57
